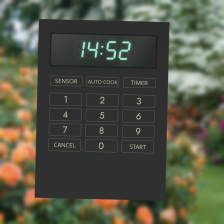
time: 14:52
